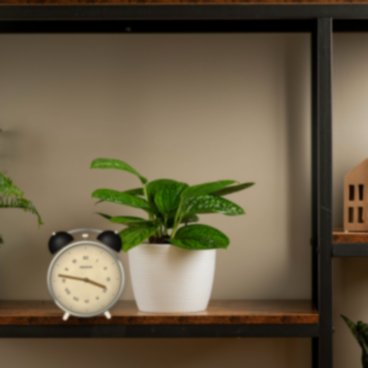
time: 3:47
